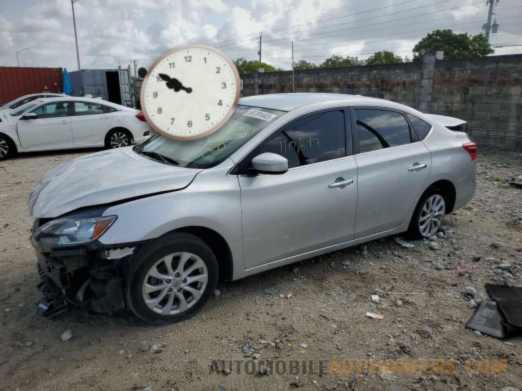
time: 9:51
